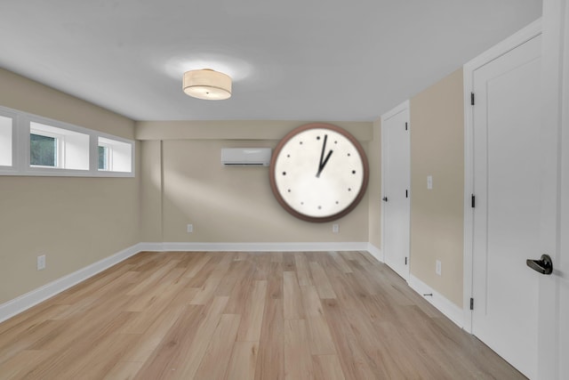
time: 1:02
